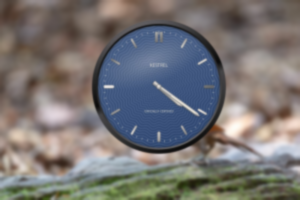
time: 4:21
